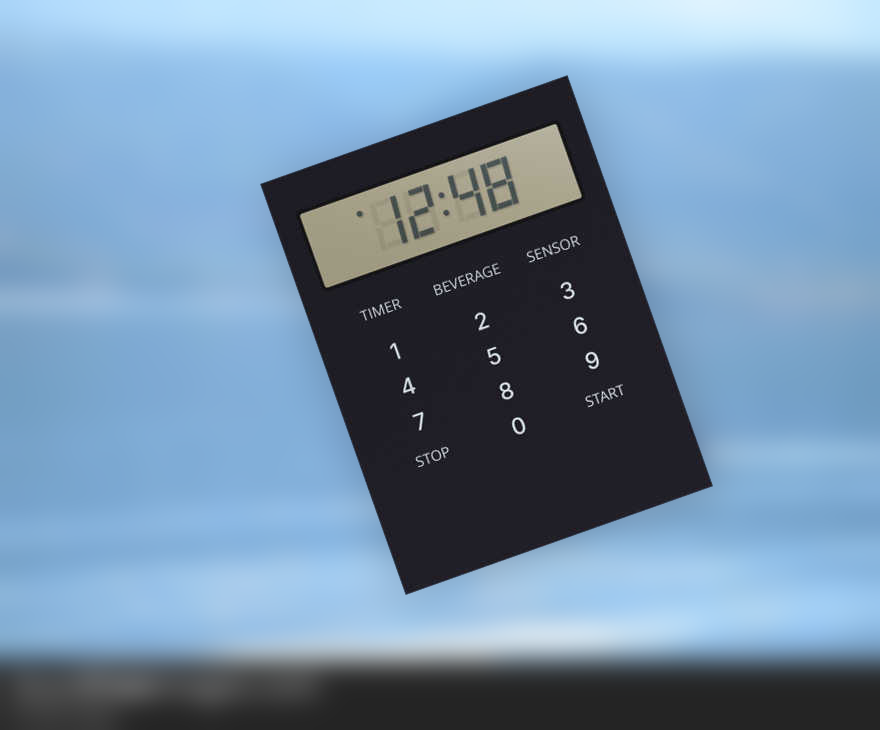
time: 12:48
